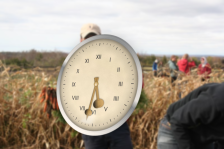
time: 5:32
